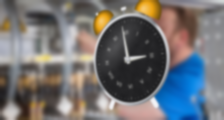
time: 2:59
